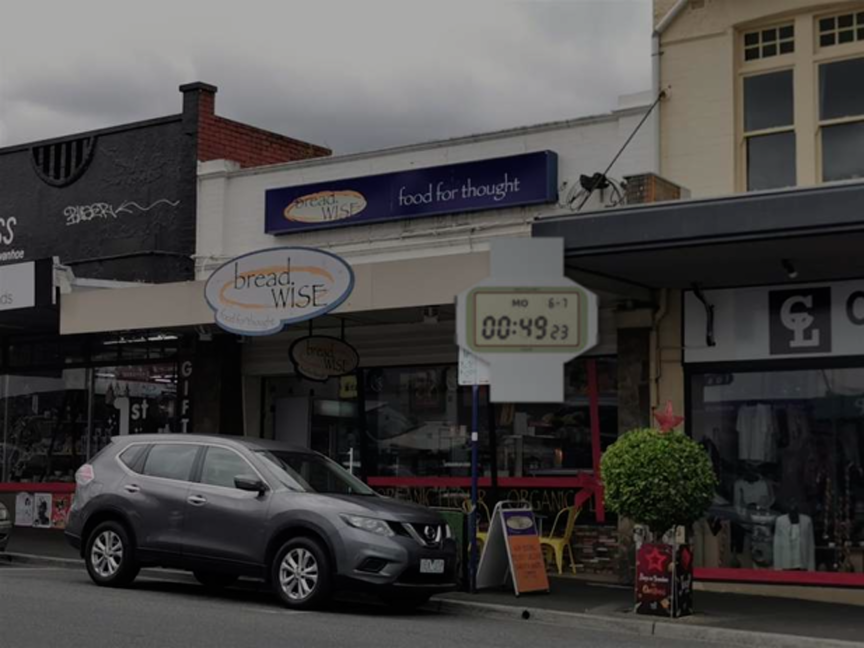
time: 0:49:23
